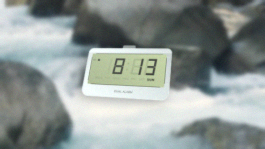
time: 8:13
